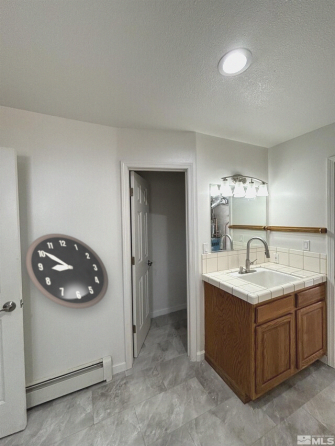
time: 8:51
